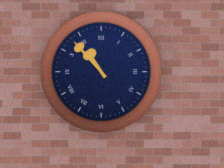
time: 10:53
